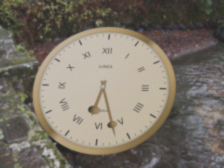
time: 6:27
